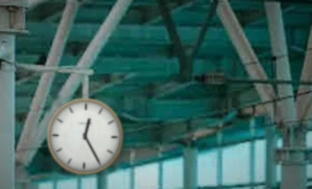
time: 12:25
